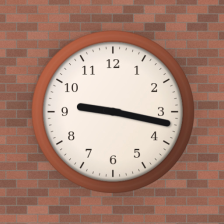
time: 9:17
